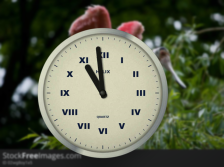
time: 10:59
